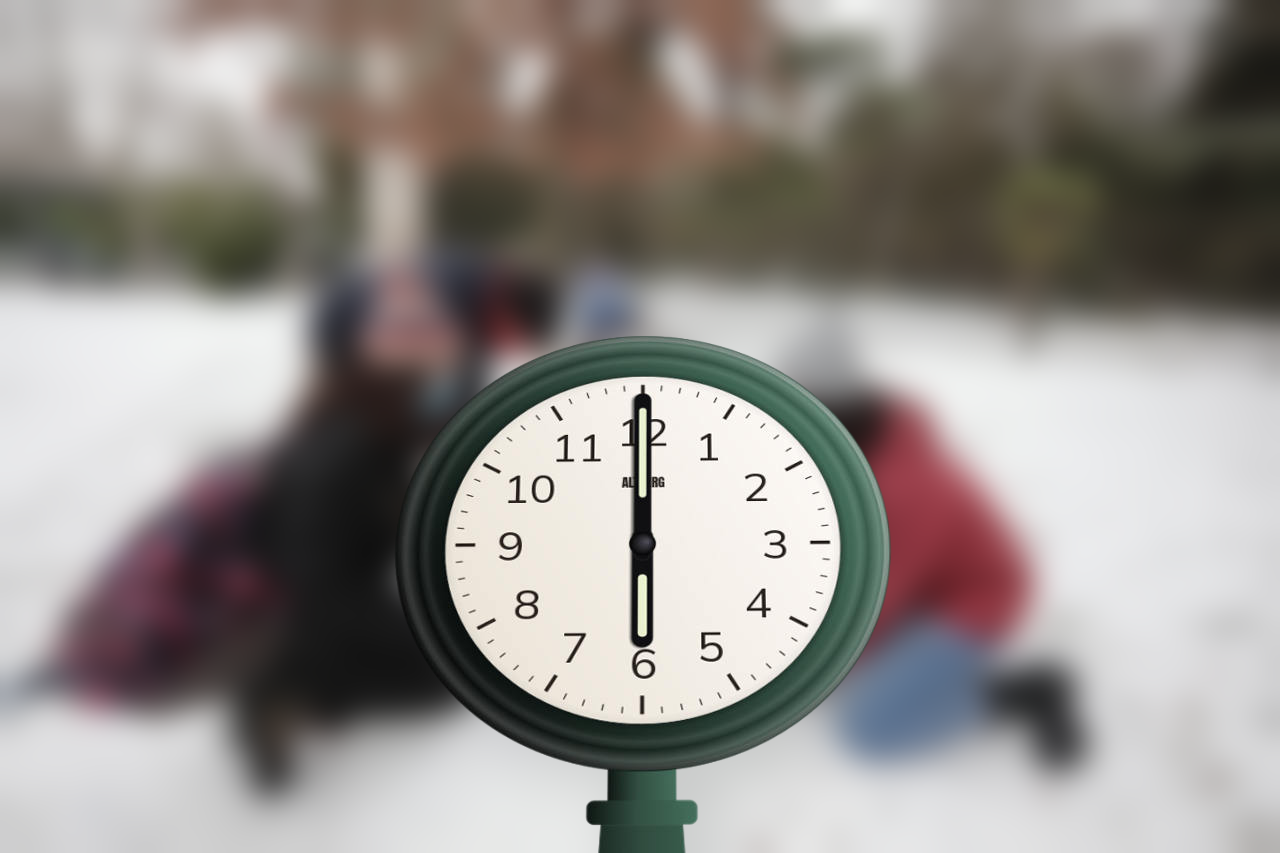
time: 6:00
